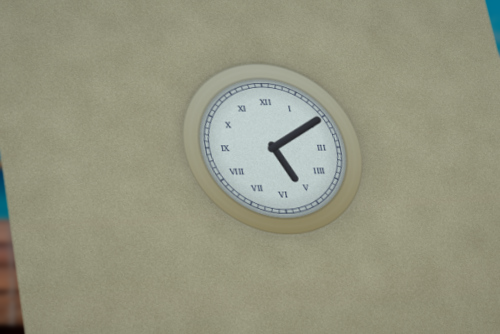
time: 5:10
